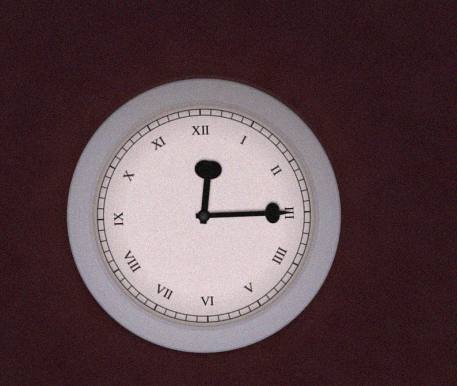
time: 12:15
